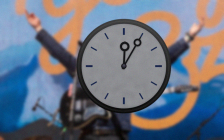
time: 12:05
